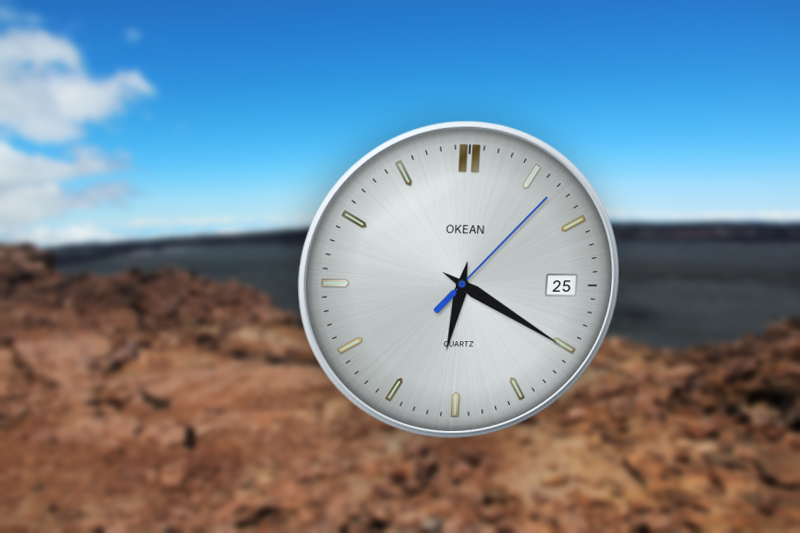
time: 6:20:07
